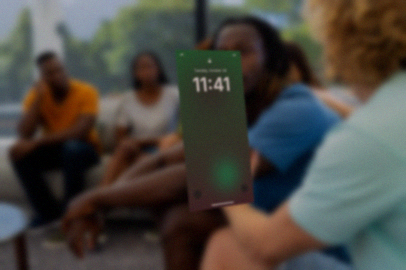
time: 11:41
